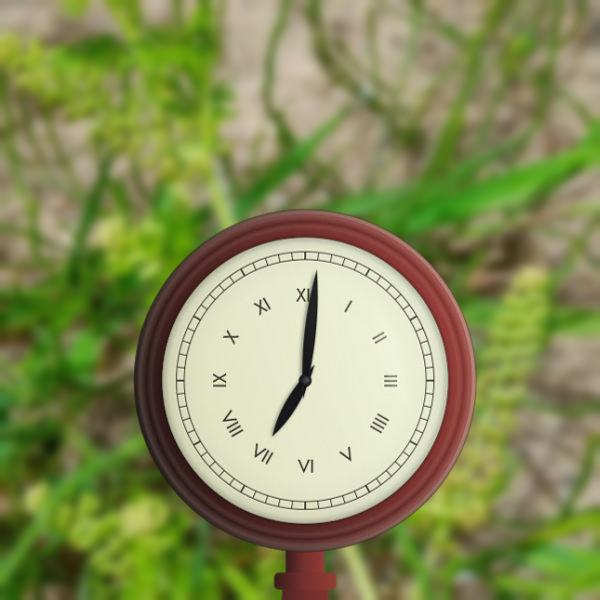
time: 7:01
